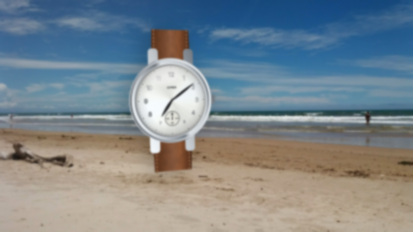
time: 7:09
